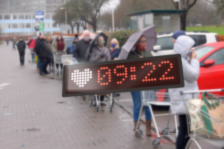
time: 9:22
